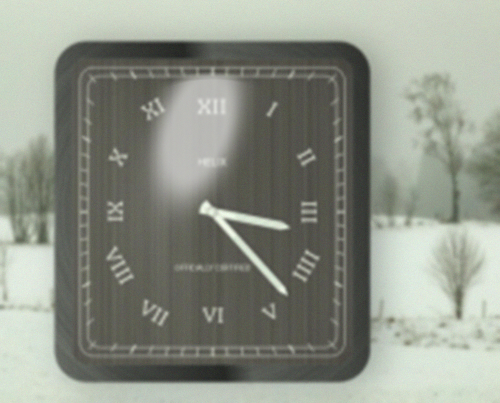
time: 3:23
